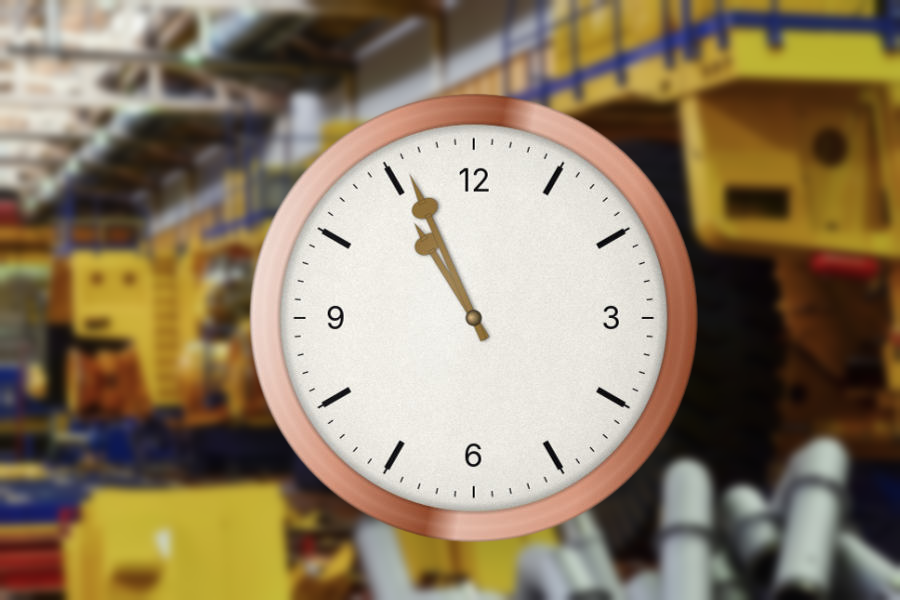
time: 10:56
